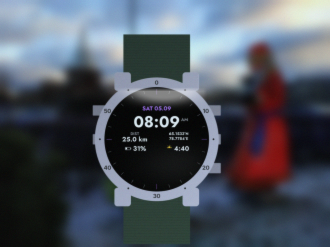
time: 8:09
